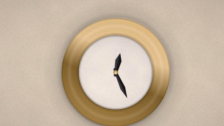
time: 12:26
